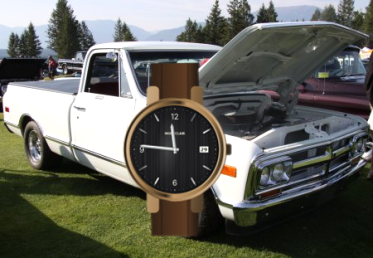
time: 11:46
